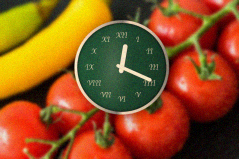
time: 12:19
